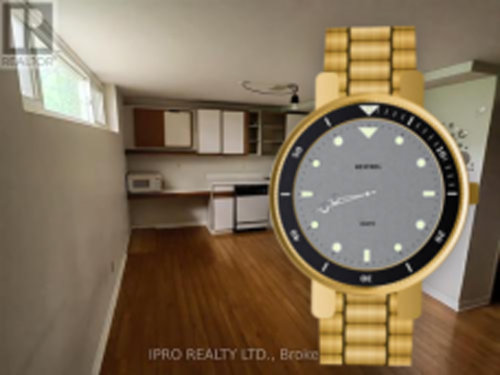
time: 8:42
